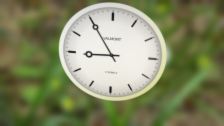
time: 8:55
